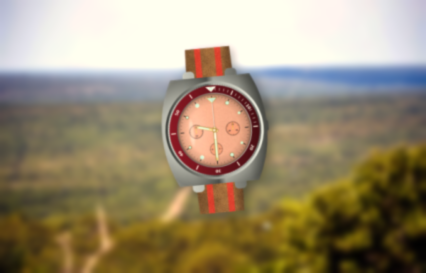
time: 9:30
